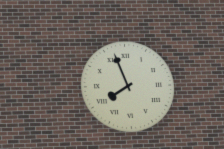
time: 7:57
